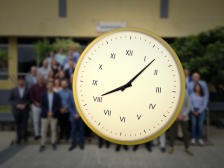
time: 8:07
